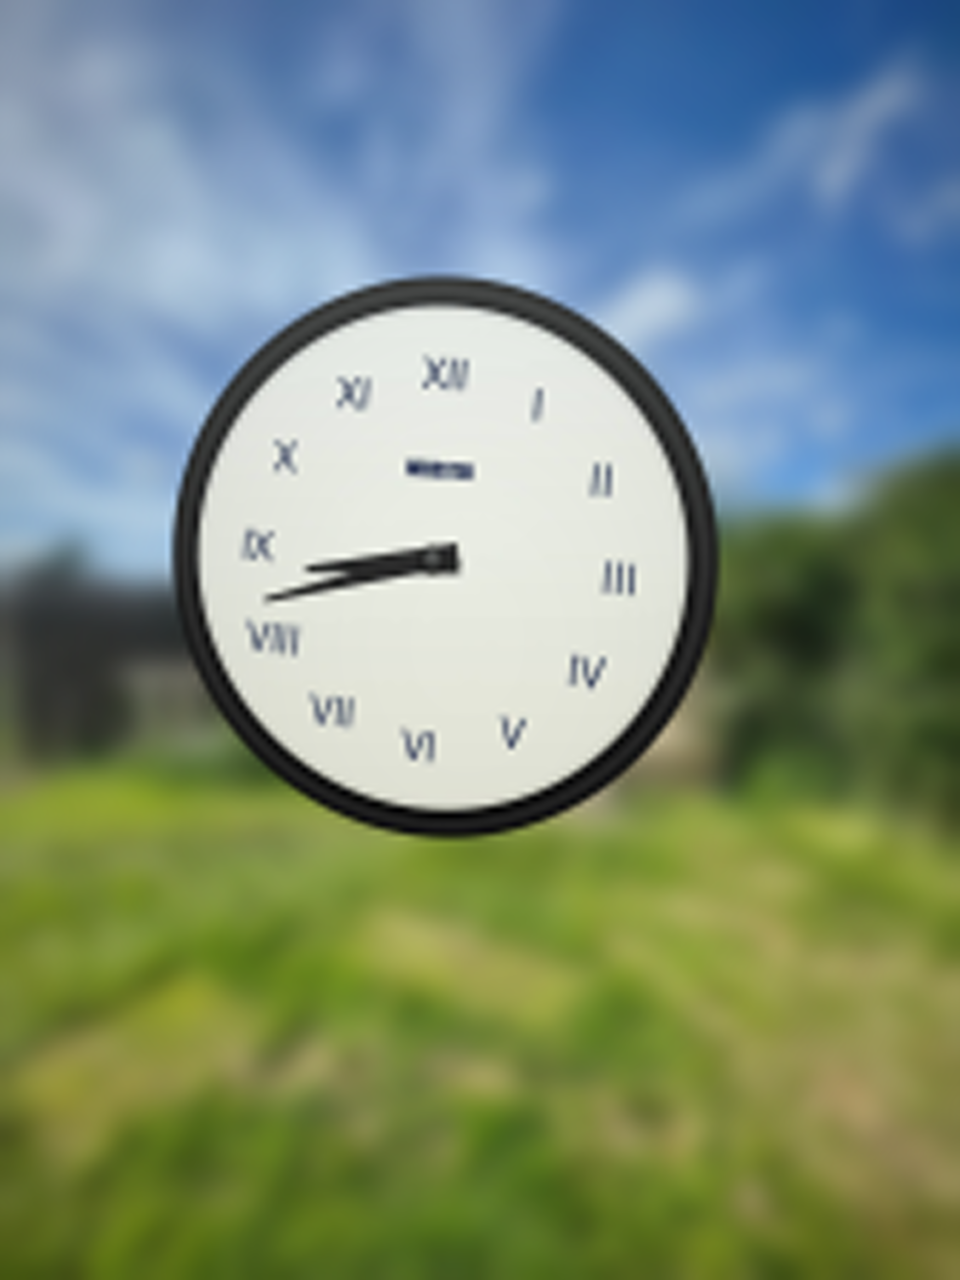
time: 8:42
